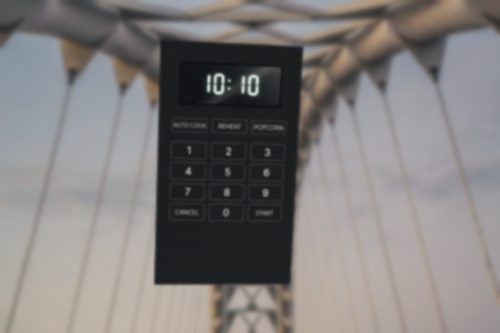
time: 10:10
